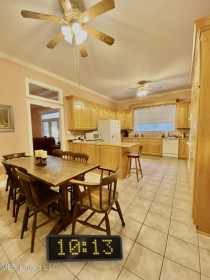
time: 10:13
